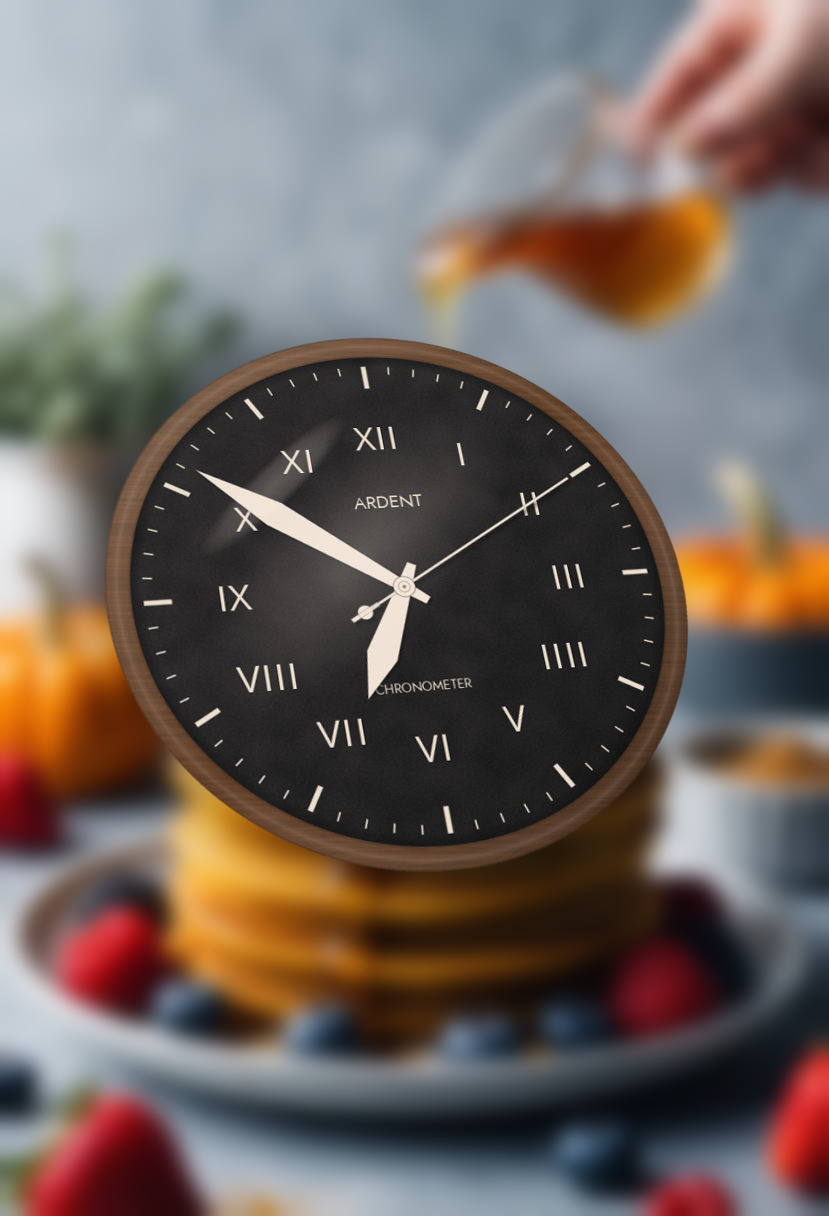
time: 6:51:10
